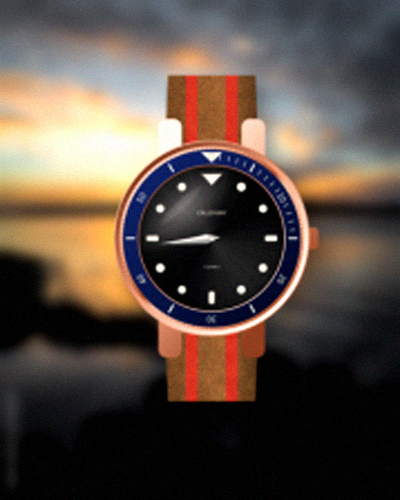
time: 8:44
